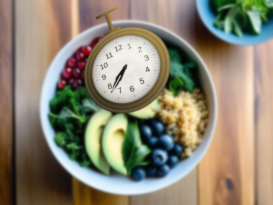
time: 7:38
